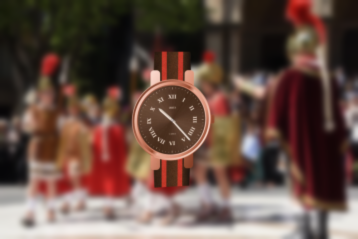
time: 10:23
